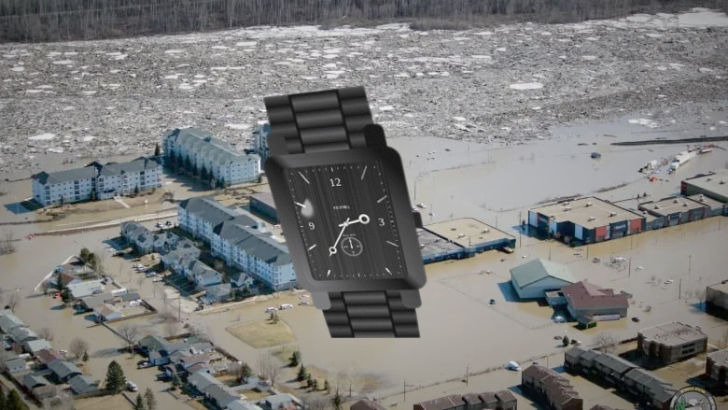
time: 2:36
